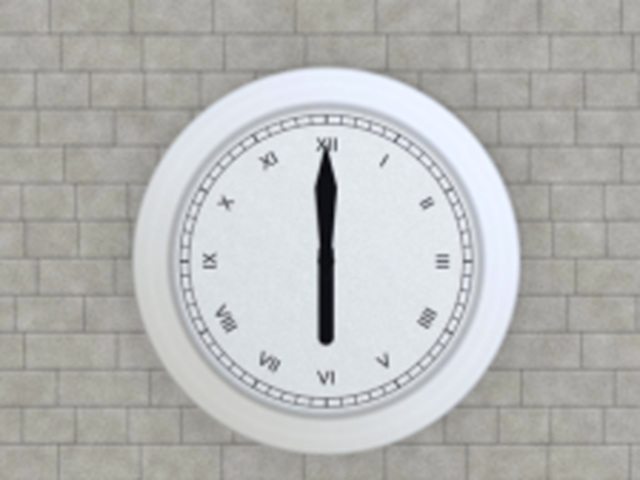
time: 6:00
